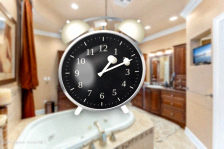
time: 1:11
